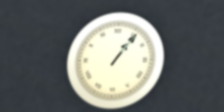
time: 1:06
